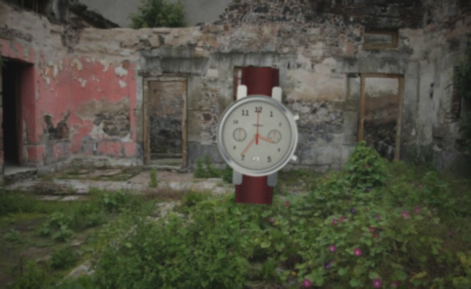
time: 3:36
